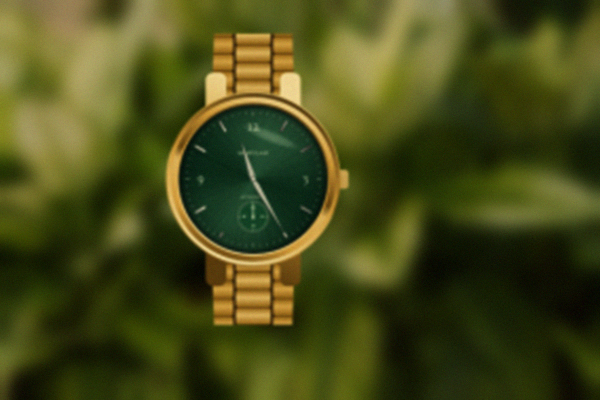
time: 11:25
